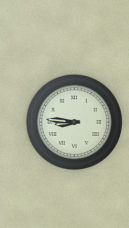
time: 8:46
